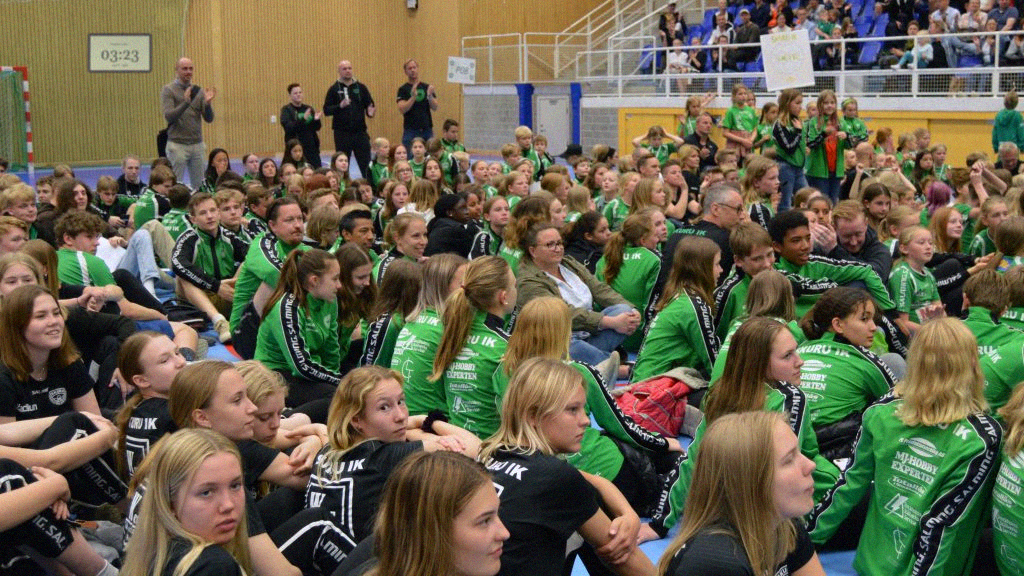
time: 3:23
